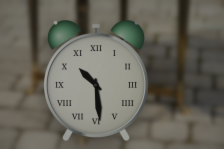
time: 10:29
